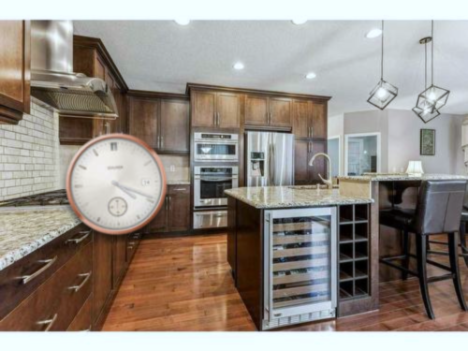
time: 4:19
